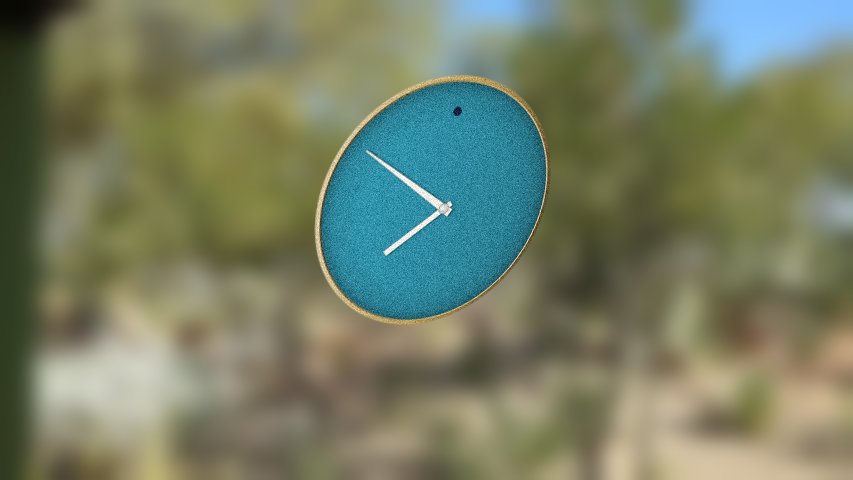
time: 7:51
